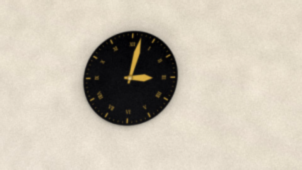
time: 3:02
